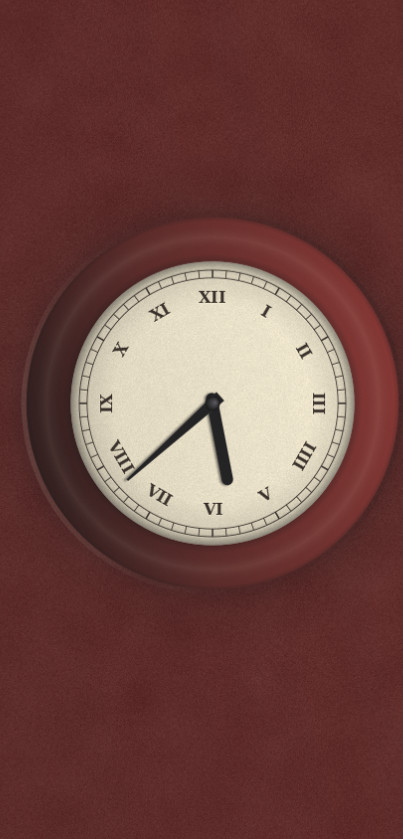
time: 5:38
